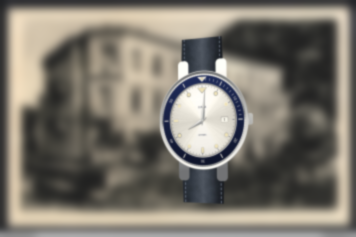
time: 8:01
